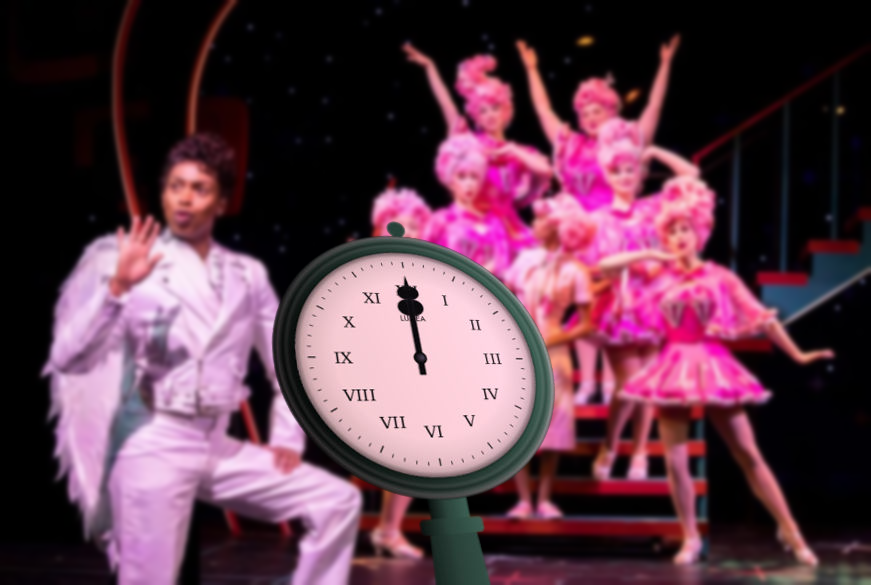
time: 12:00
